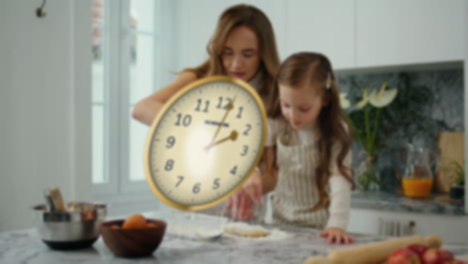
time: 2:02
